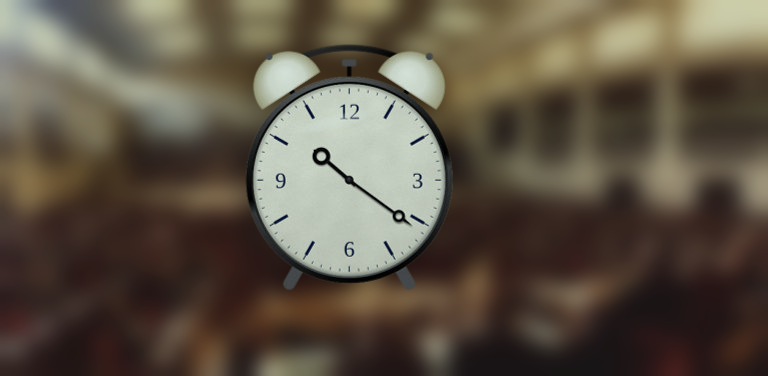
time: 10:21
